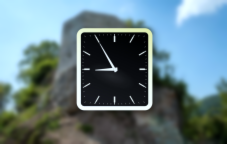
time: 8:55
